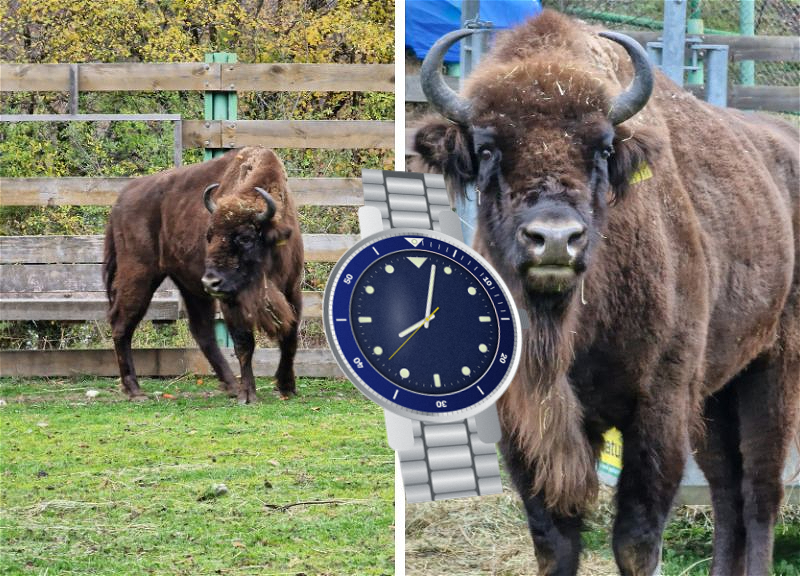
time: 8:02:38
